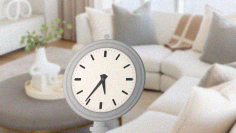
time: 5:36
